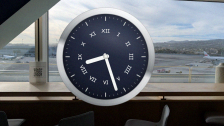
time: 8:27
